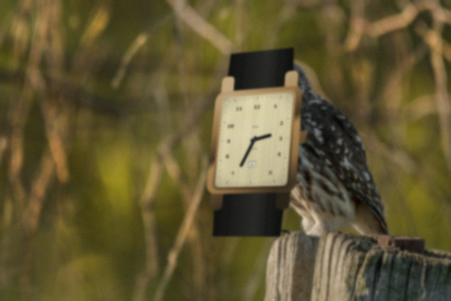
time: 2:34
